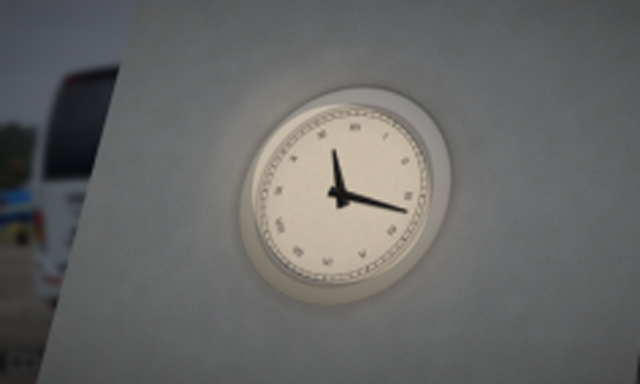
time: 11:17
